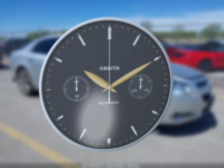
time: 10:10
